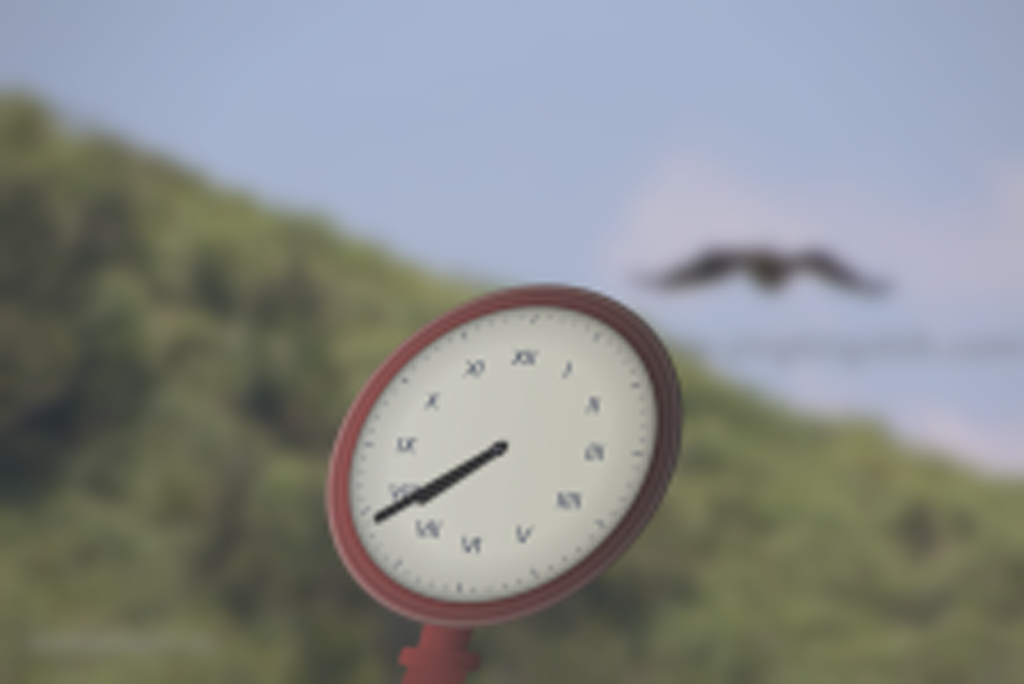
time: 7:39
